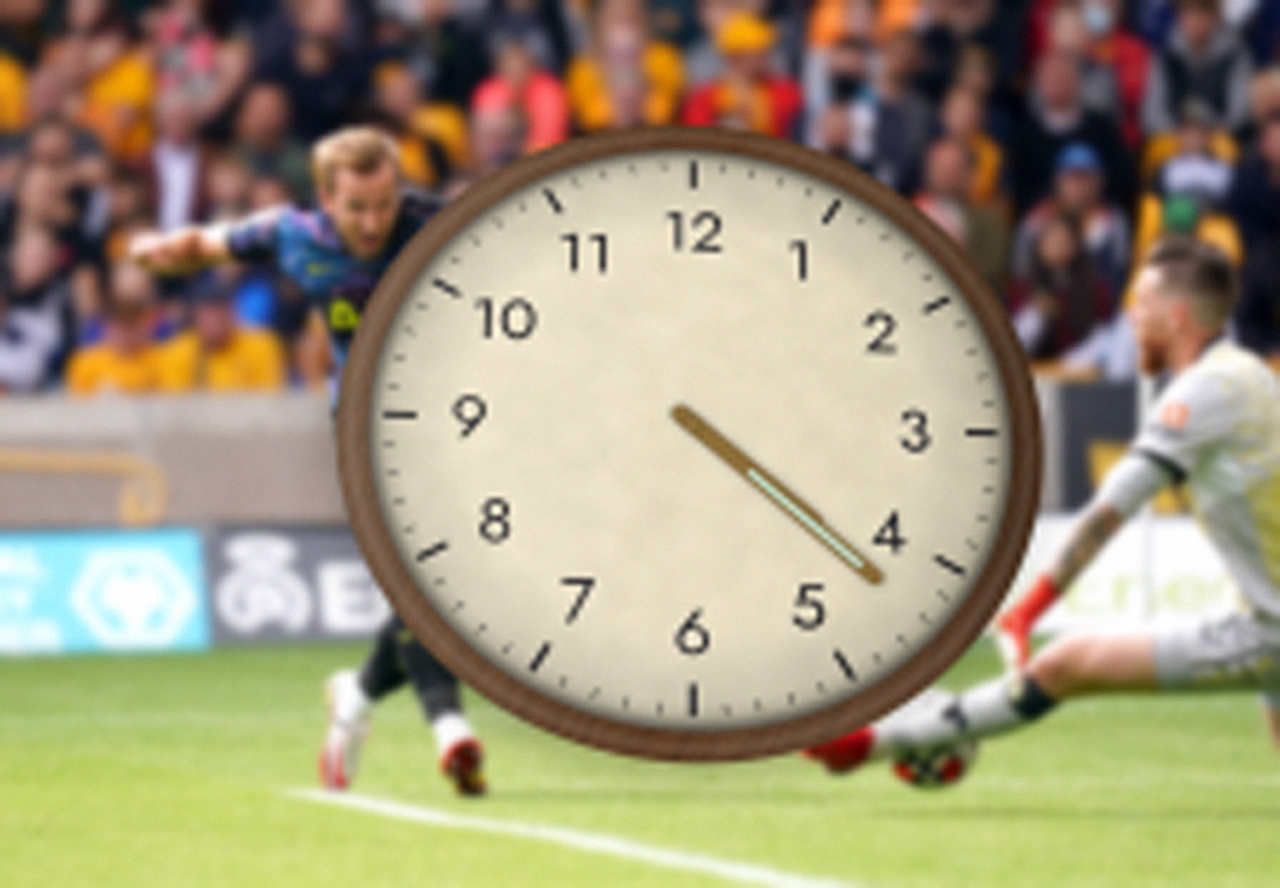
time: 4:22
